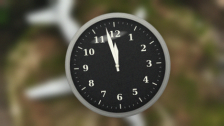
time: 11:58
